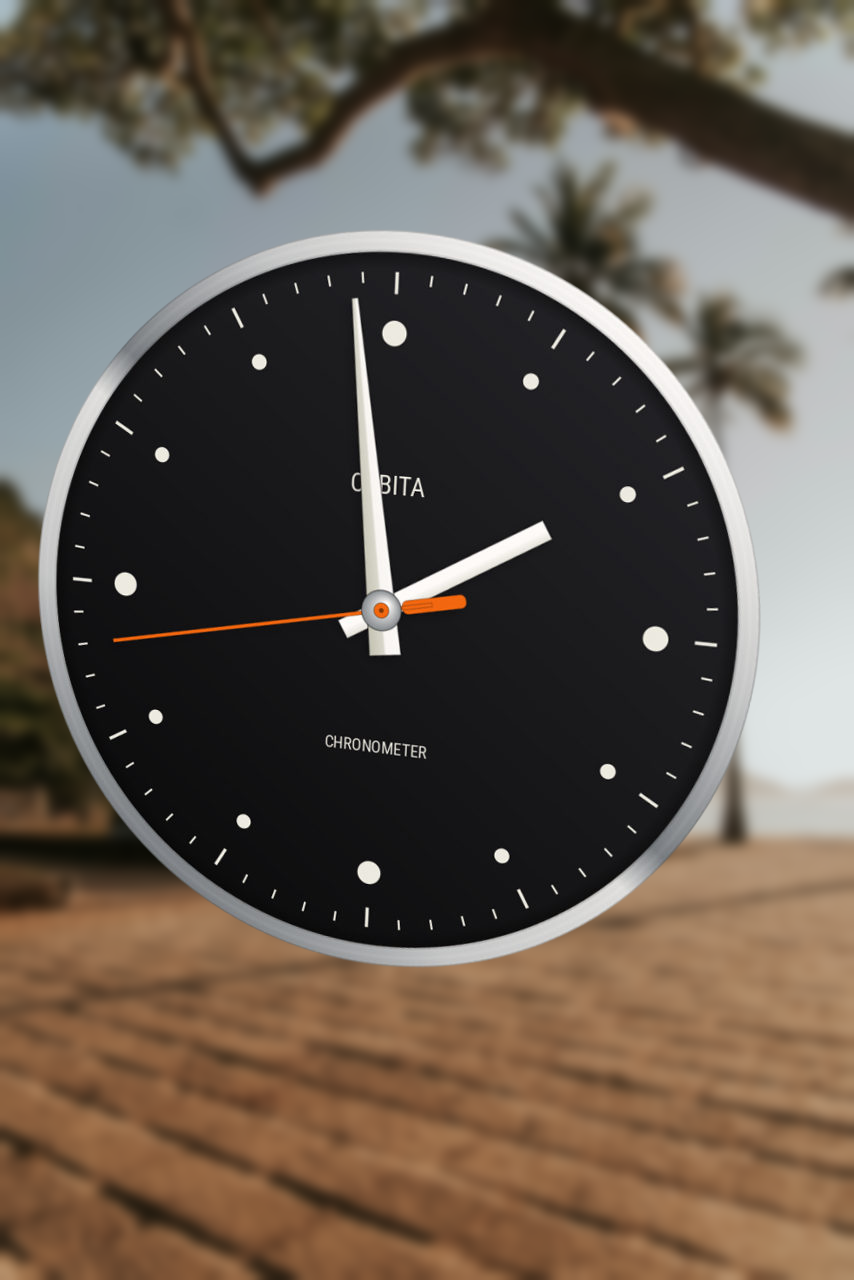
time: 1:58:43
